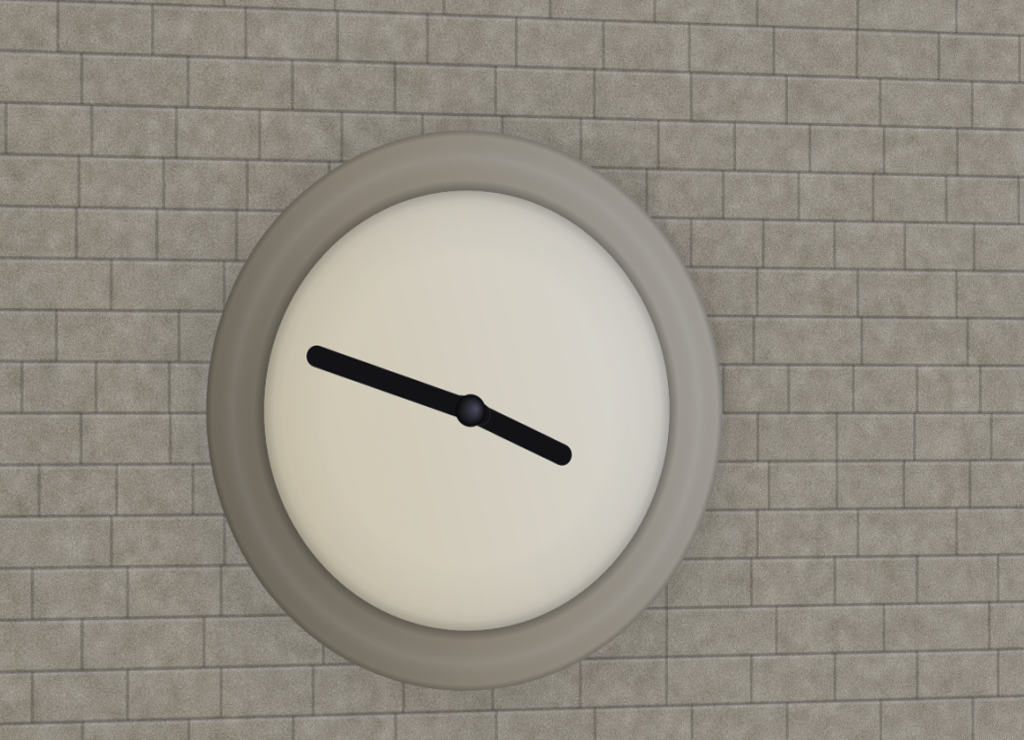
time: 3:48
